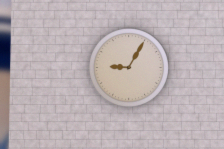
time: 9:05
